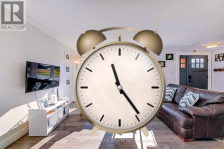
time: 11:24
